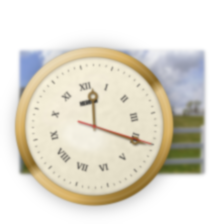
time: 12:20:20
